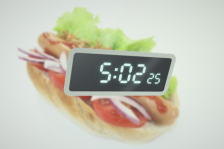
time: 5:02:25
